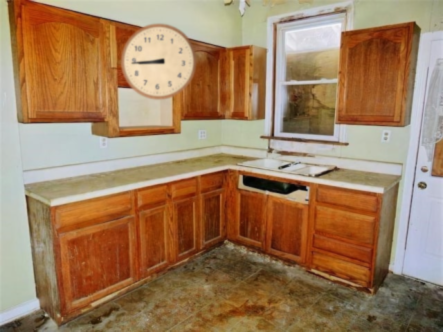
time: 8:44
